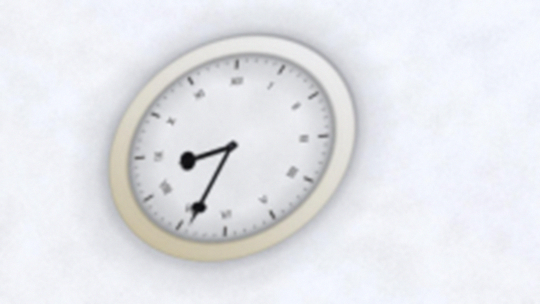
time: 8:34
